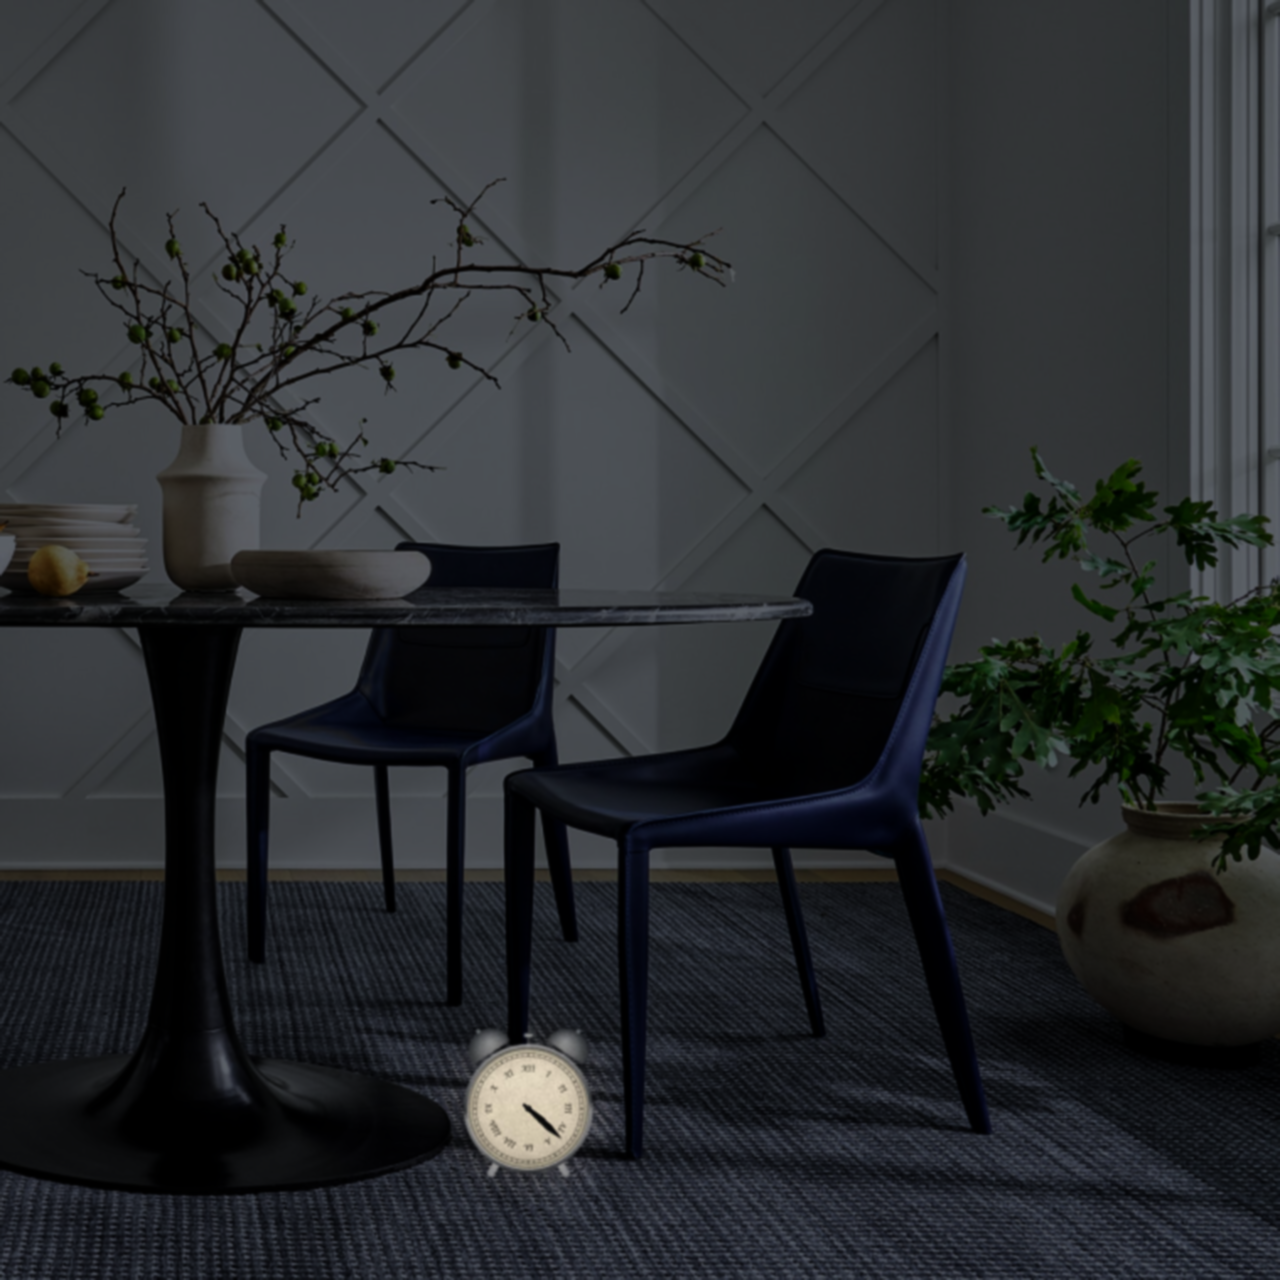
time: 4:22
